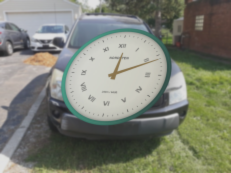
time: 12:11
